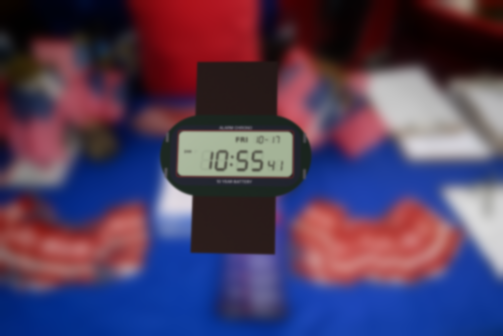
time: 10:55:41
